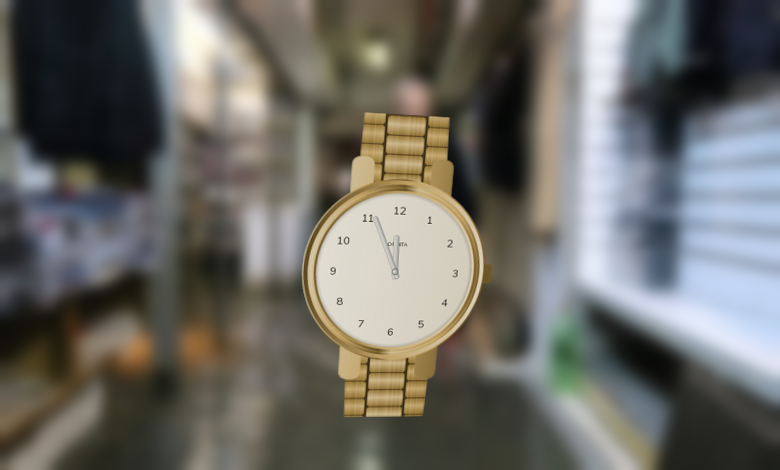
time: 11:56
